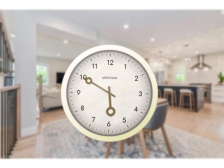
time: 5:50
